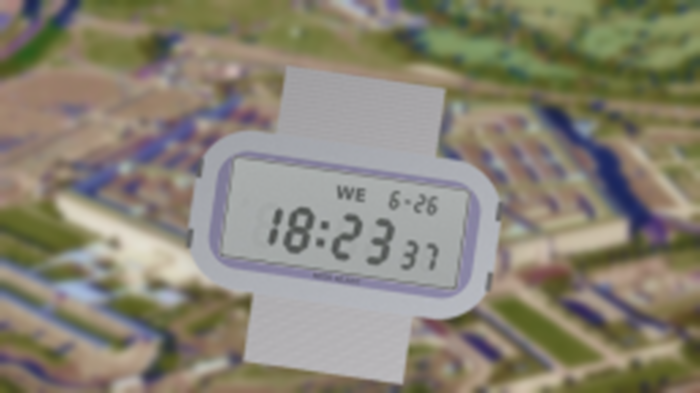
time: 18:23:37
